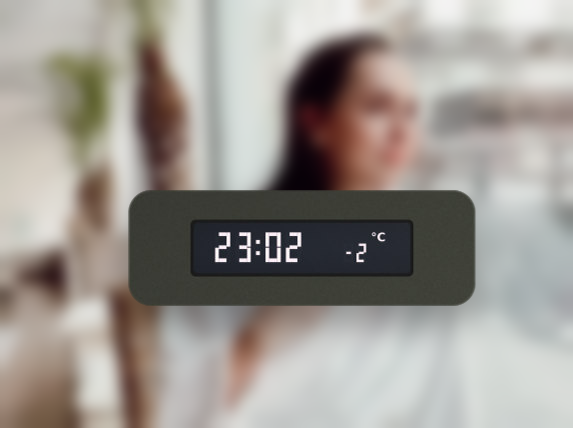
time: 23:02
